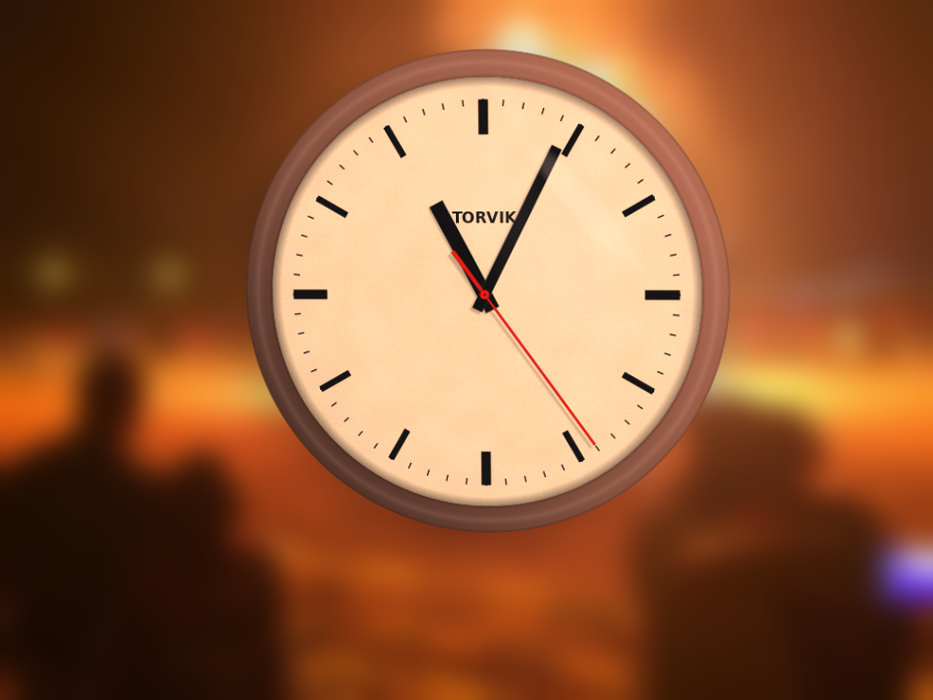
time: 11:04:24
